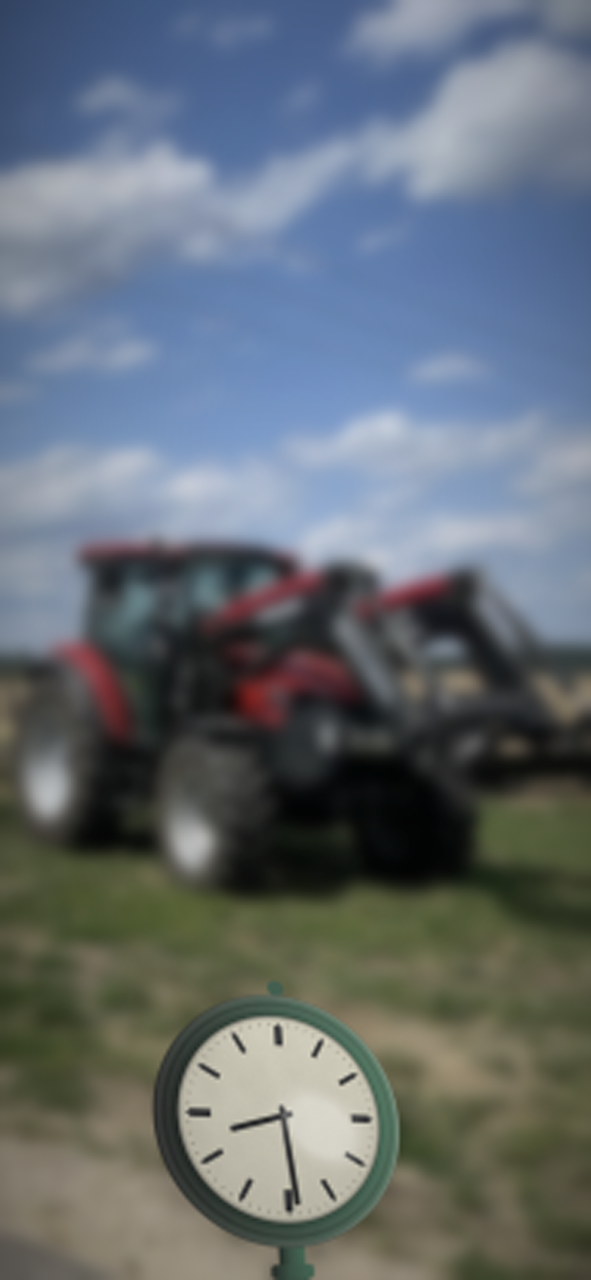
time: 8:29
